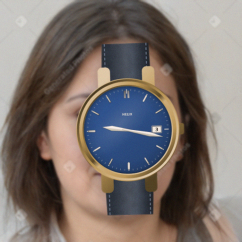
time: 9:17
